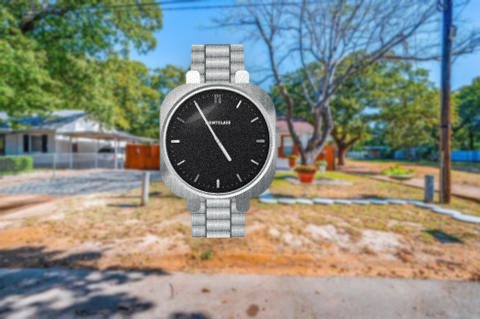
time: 4:55
